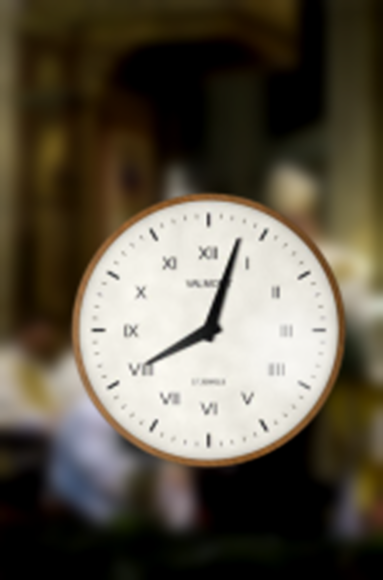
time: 8:03
